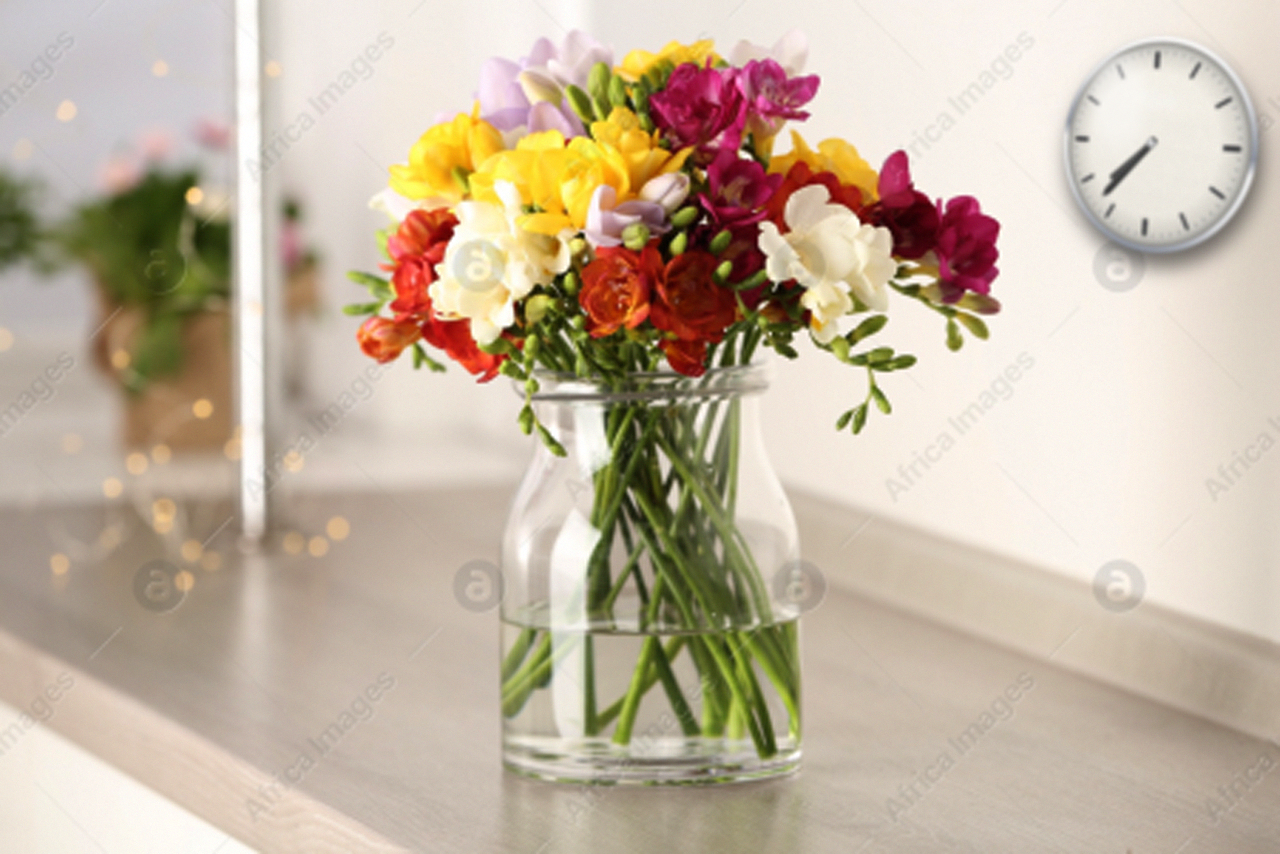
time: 7:37
